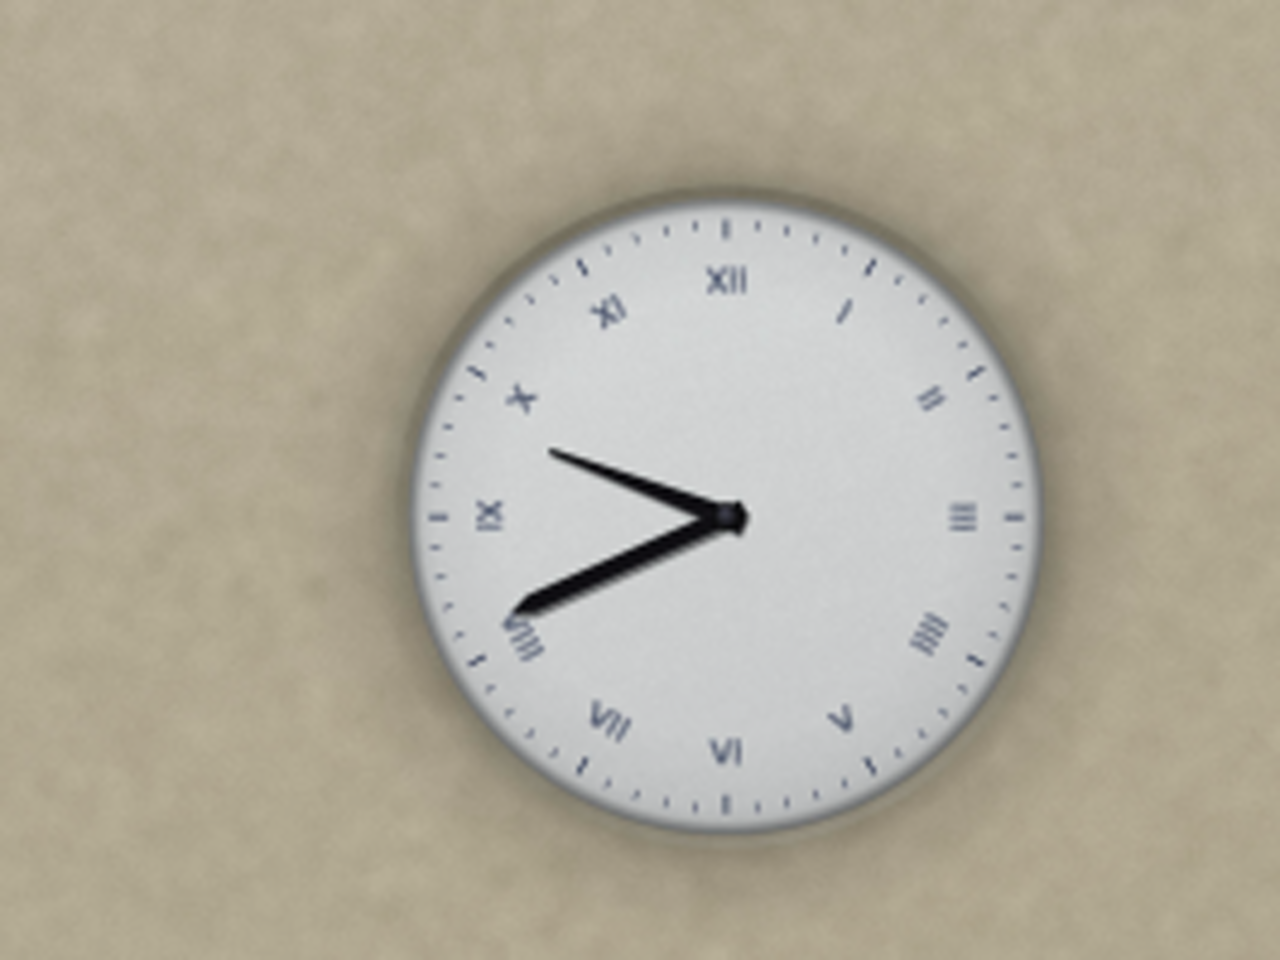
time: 9:41
